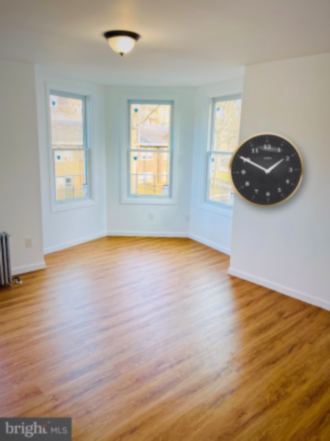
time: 1:50
